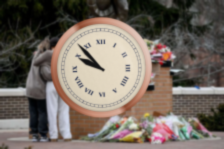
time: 9:53
